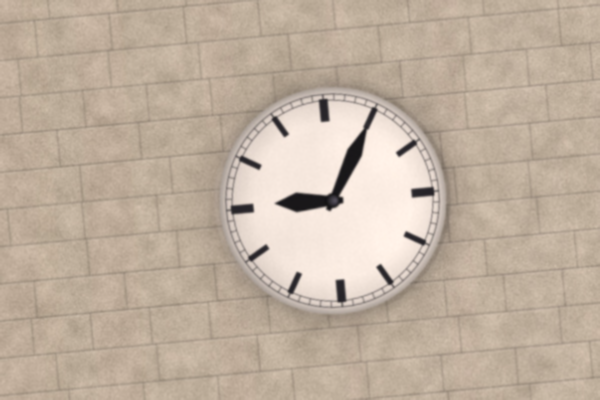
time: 9:05
